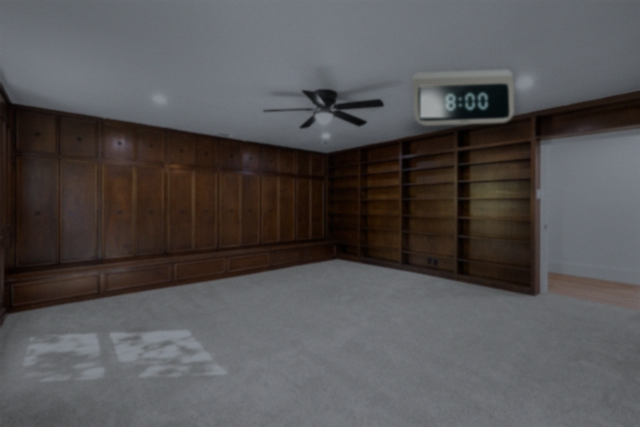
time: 8:00
